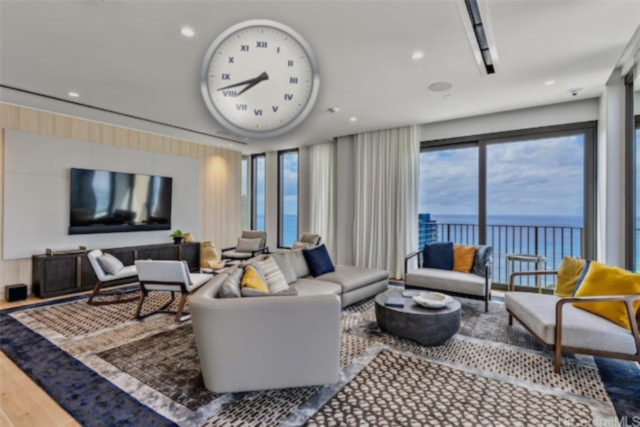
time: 7:42
